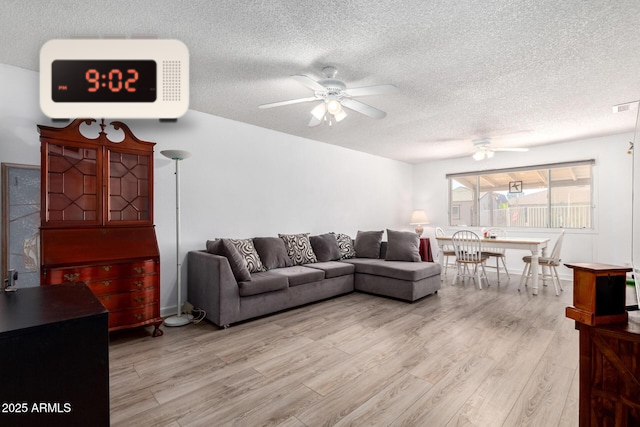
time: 9:02
